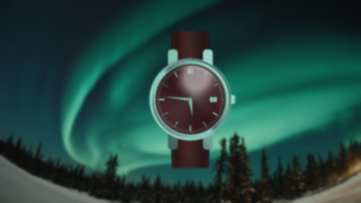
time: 5:46
